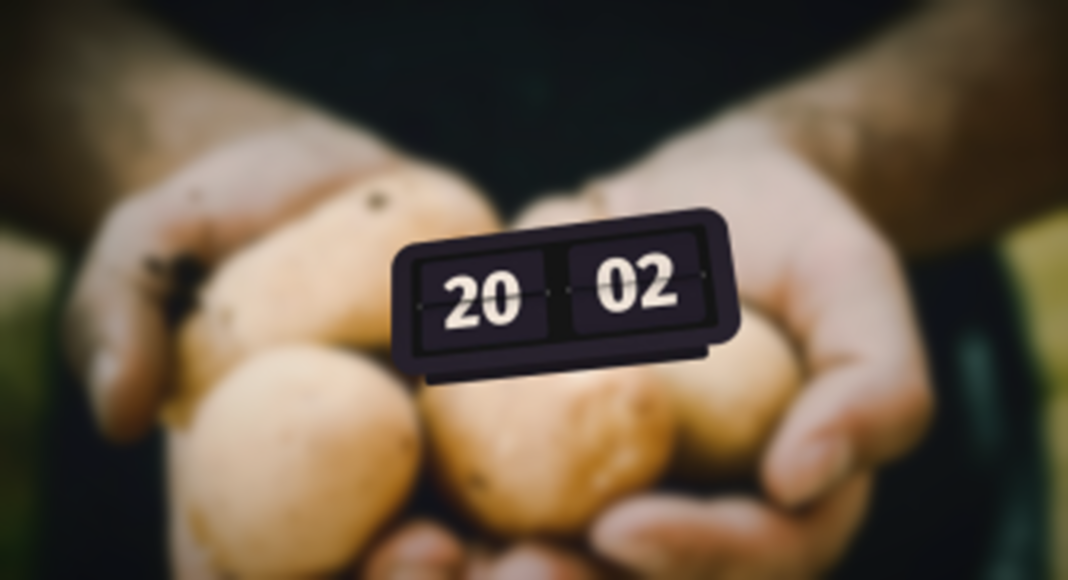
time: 20:02
